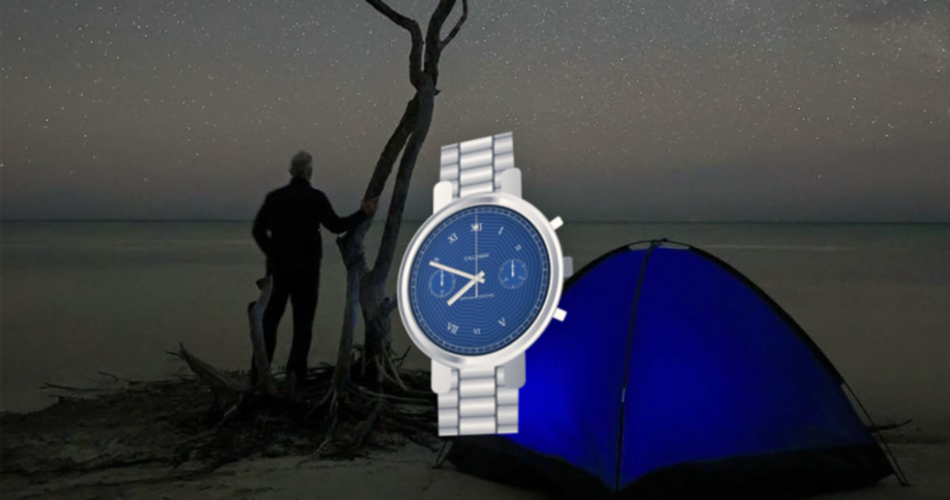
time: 7:49
